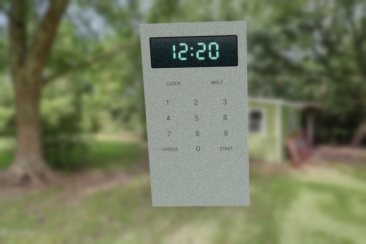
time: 12:20
